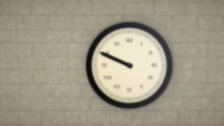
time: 9:49
